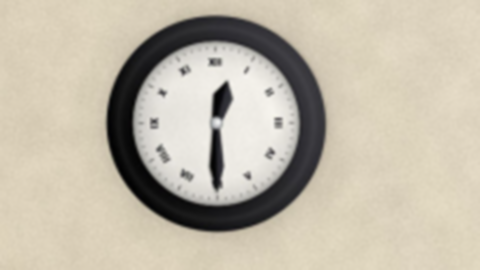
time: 12:30
